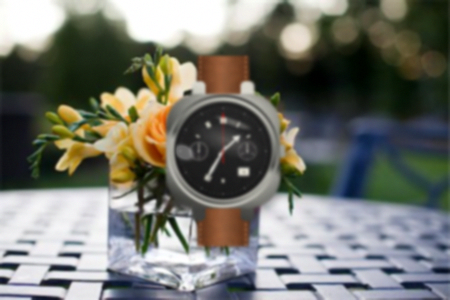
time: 1:35
